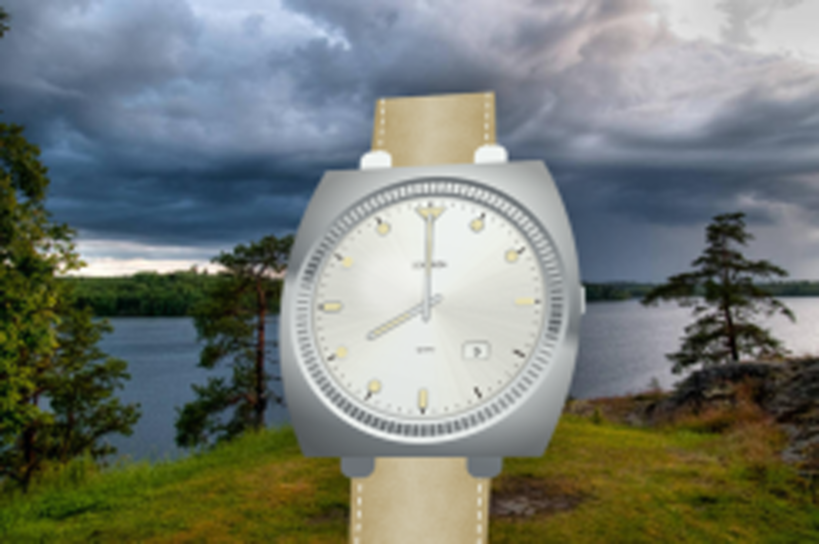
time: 8:00
